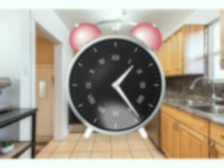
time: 1:24
